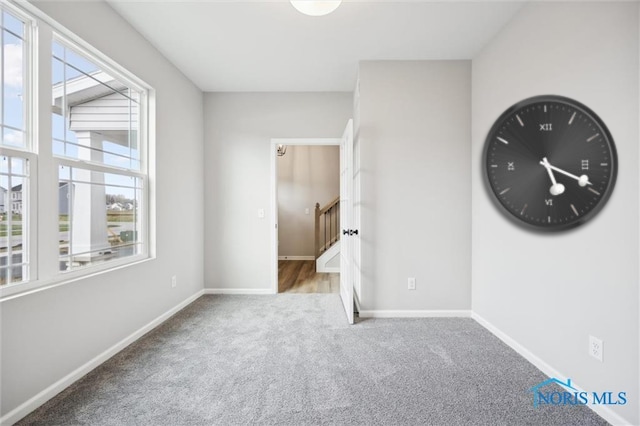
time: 5:19
